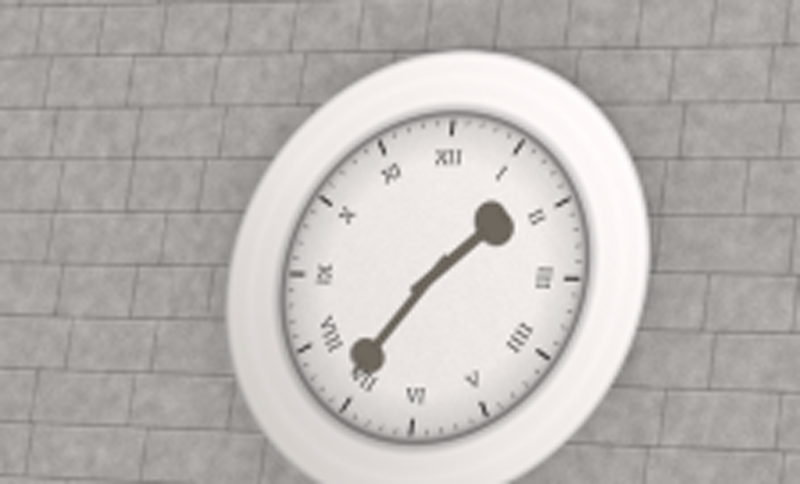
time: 1:36
